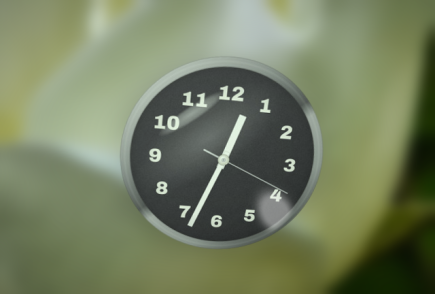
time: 12:33:19
